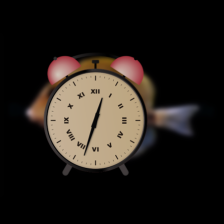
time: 12:33
